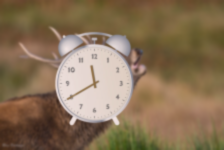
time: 11:40
